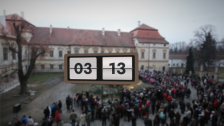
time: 3:13
